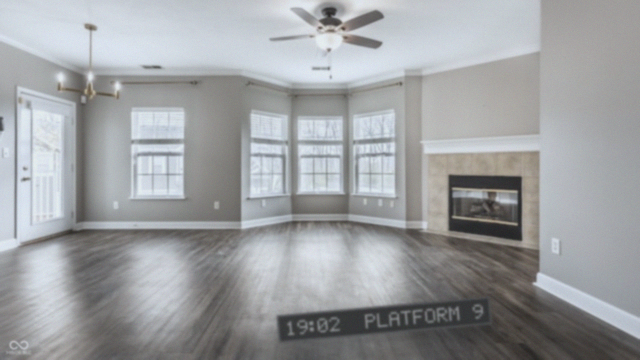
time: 19:02
